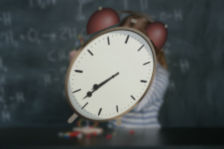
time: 7:37
